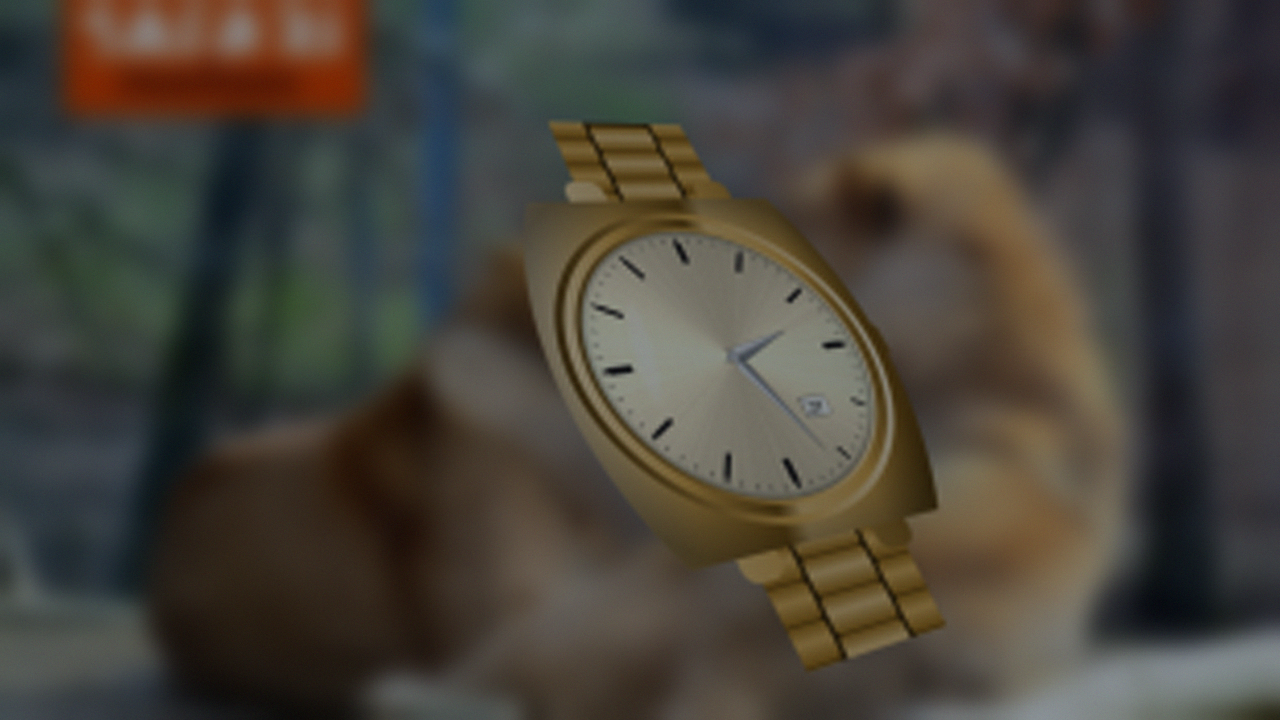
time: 2:26
